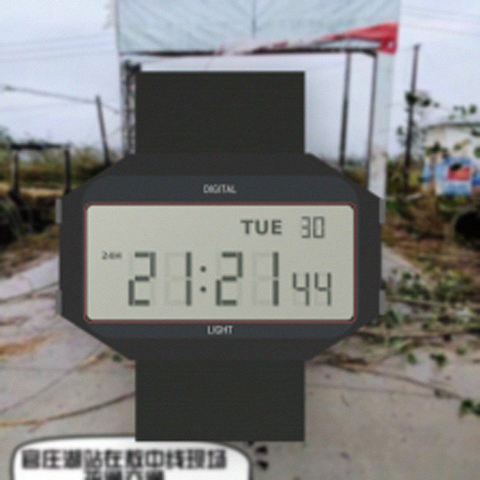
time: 21:21:44
